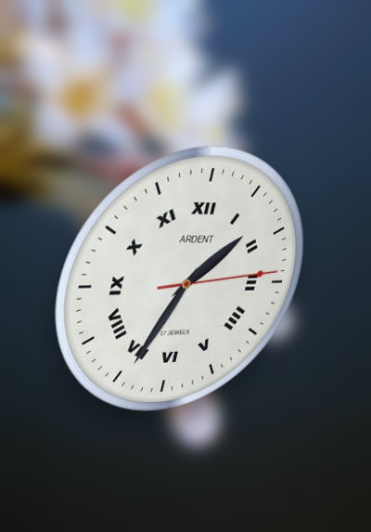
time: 1:34:14
